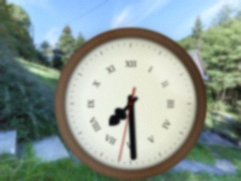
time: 7:29:32
